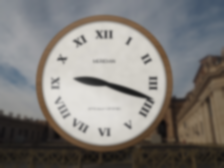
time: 9:18
